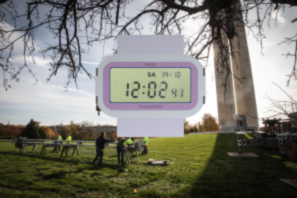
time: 12:02:41
